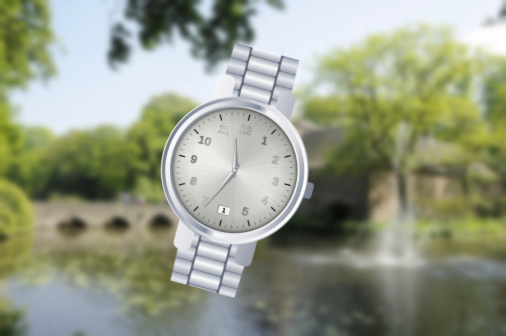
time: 11:34
